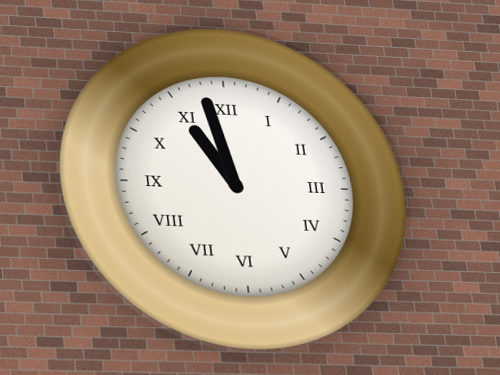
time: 10:58
